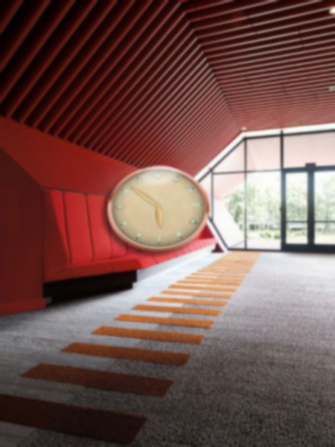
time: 5:52
